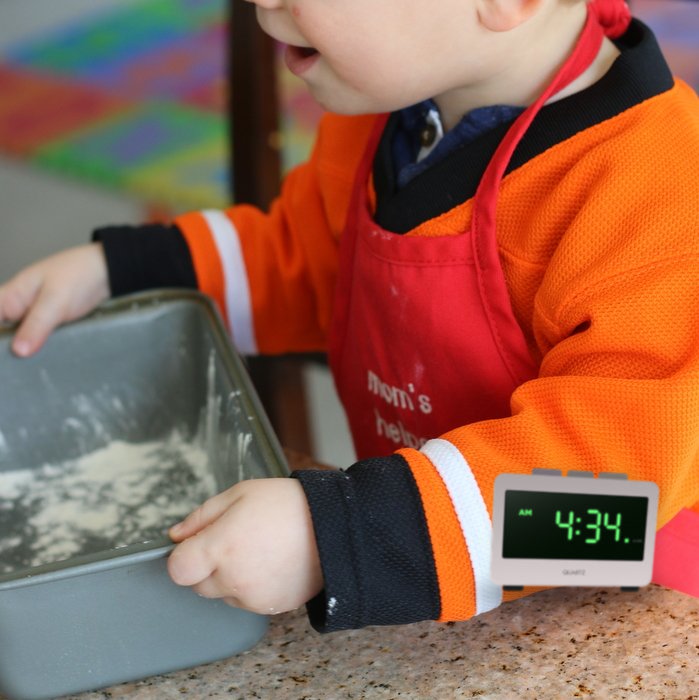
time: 4:34
